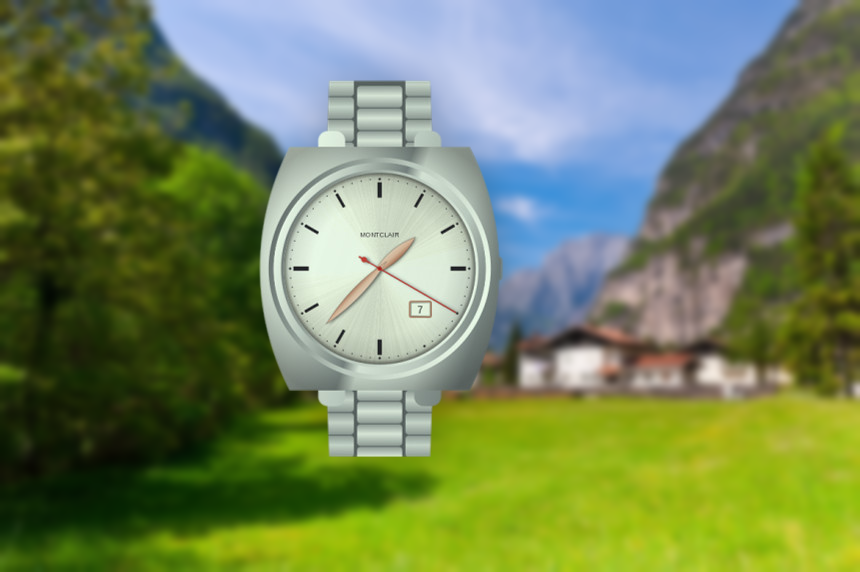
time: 1:37:20
